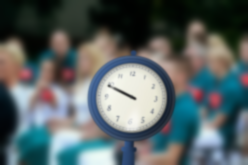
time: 9:49
